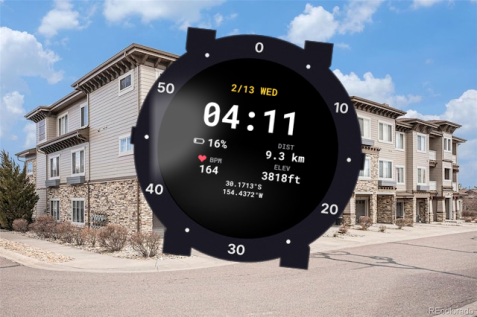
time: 4:11
